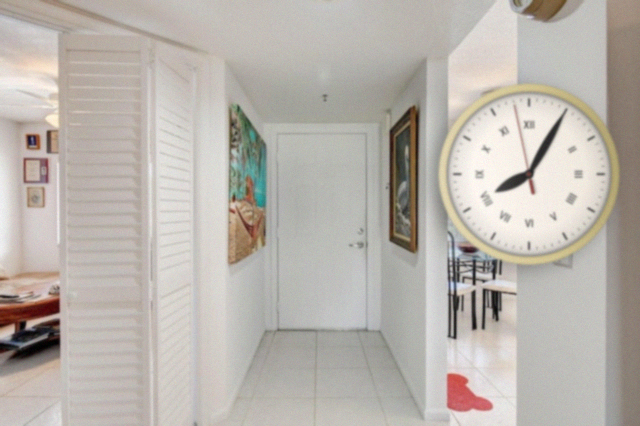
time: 8:04:58
